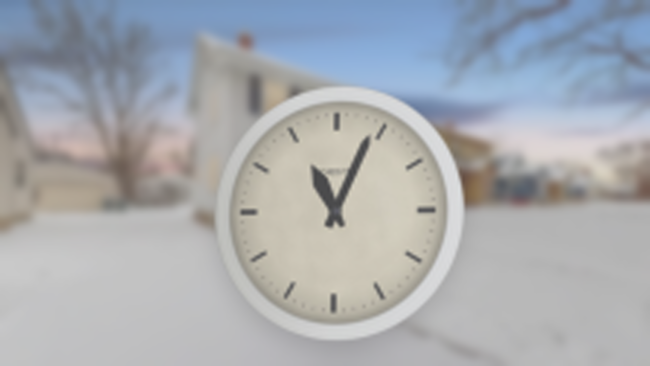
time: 11:04
